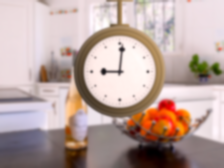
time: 9:01
